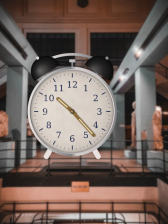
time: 10:23
